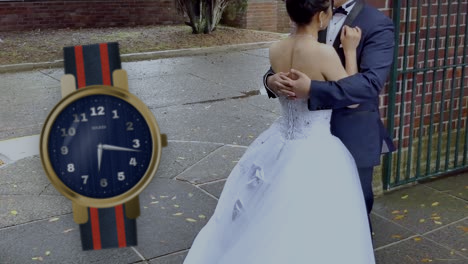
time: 6:17
